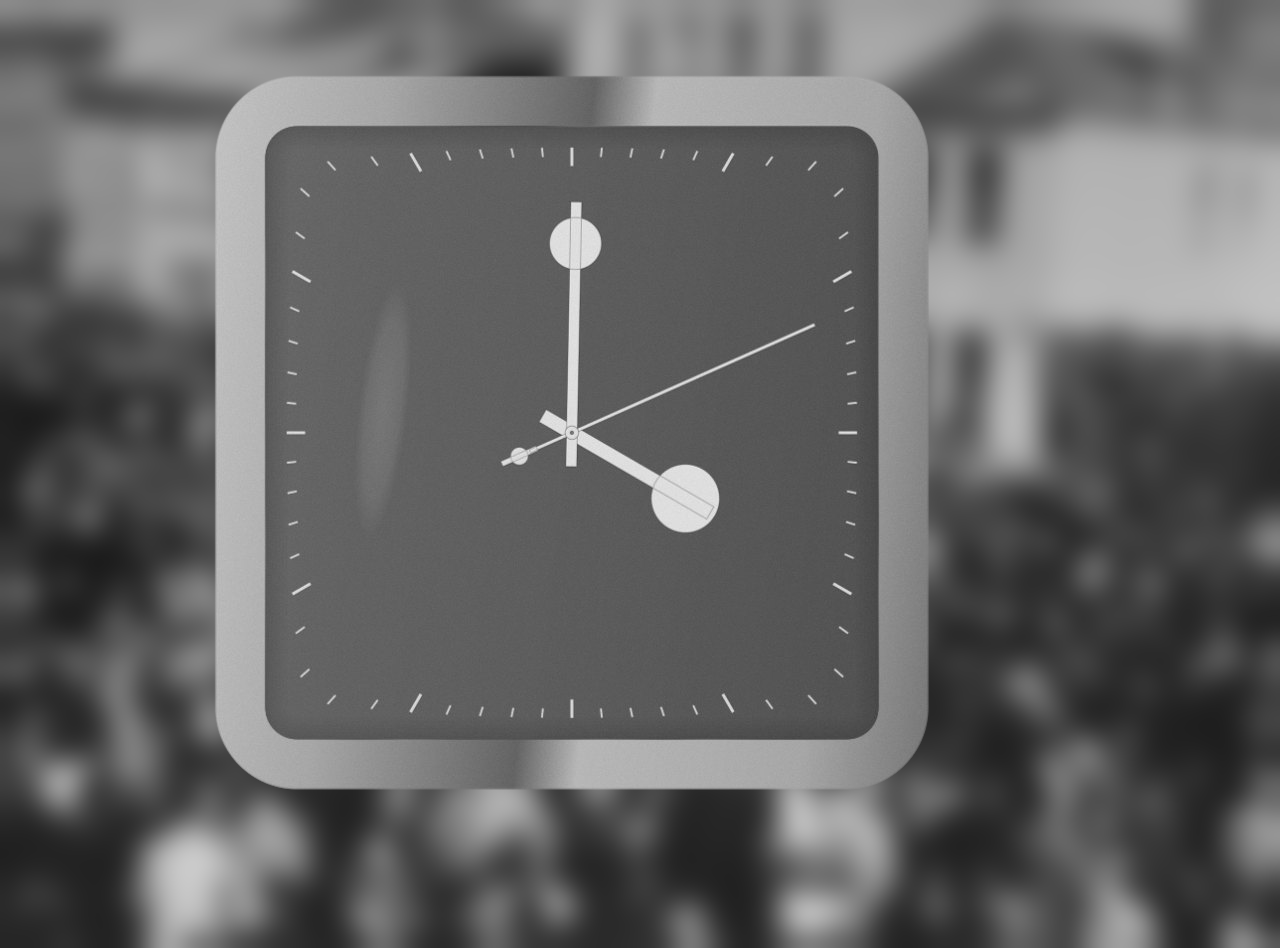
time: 4:00:11
